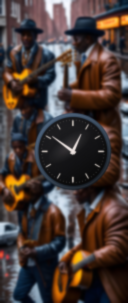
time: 12:51
